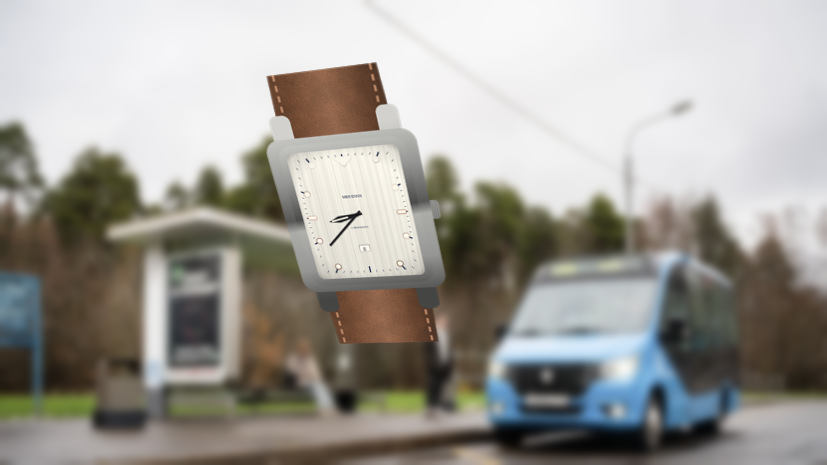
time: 8:38
